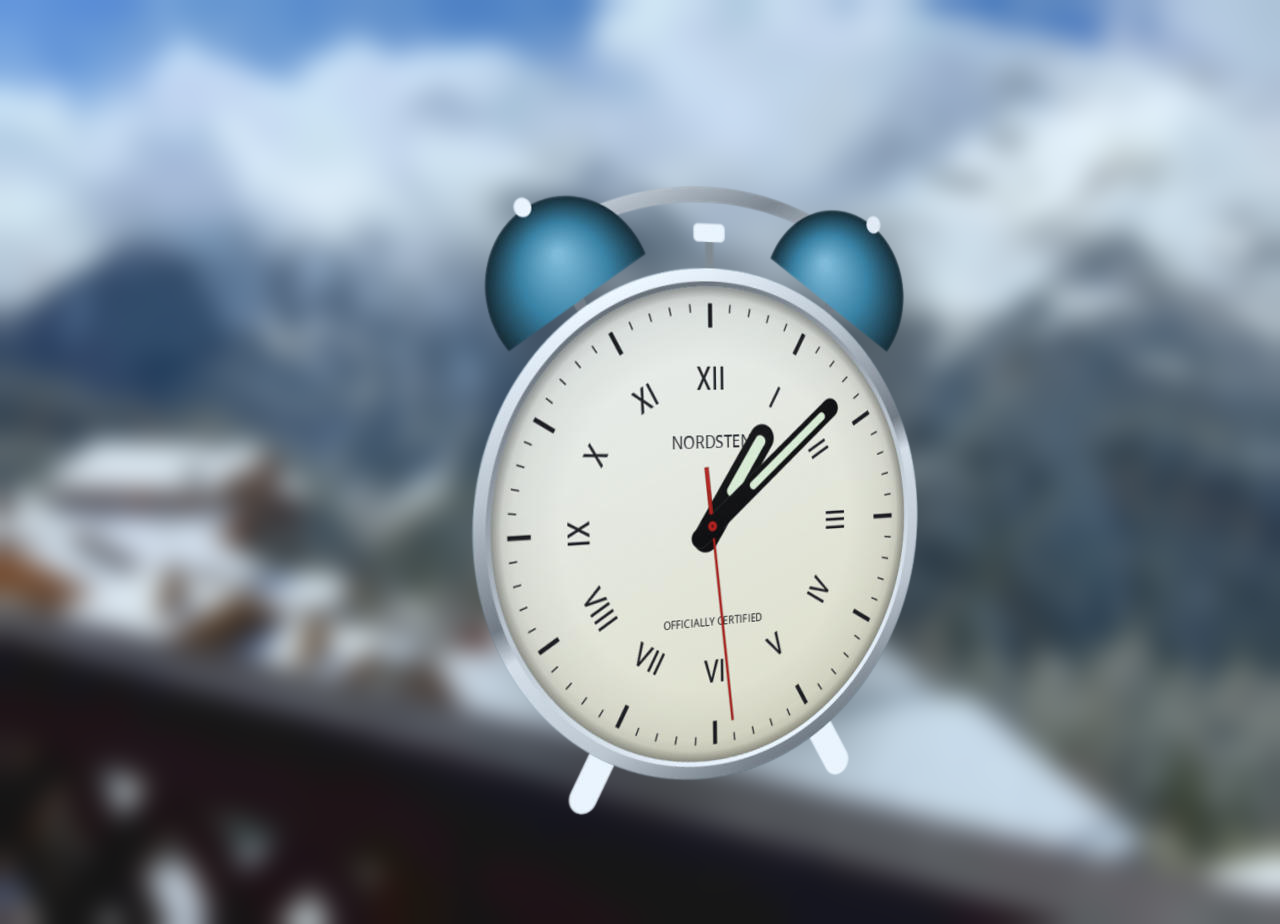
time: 1:08:29
